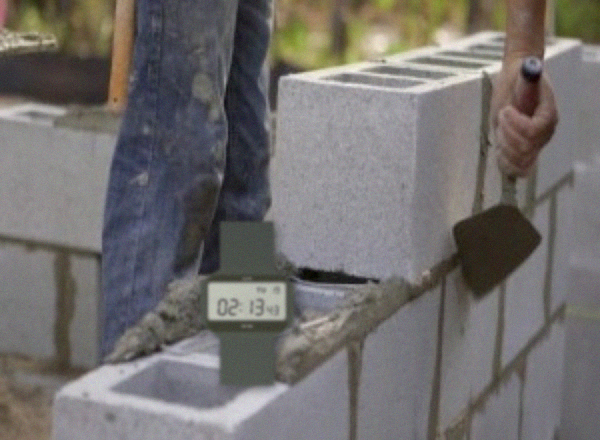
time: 2:13
